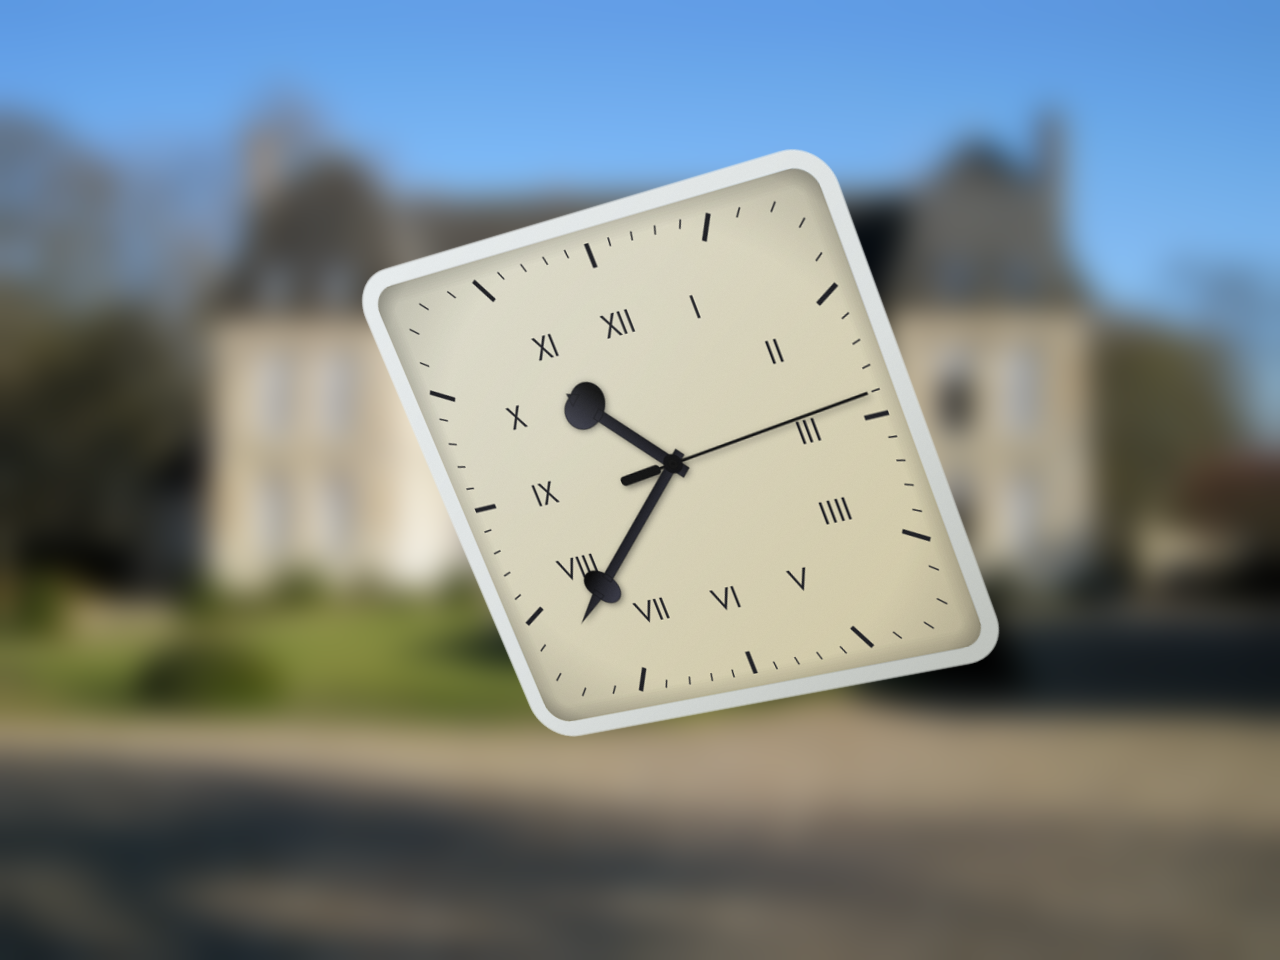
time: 10:38:14
